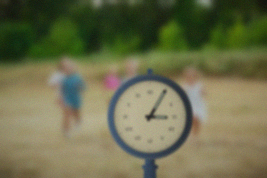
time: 3:05
